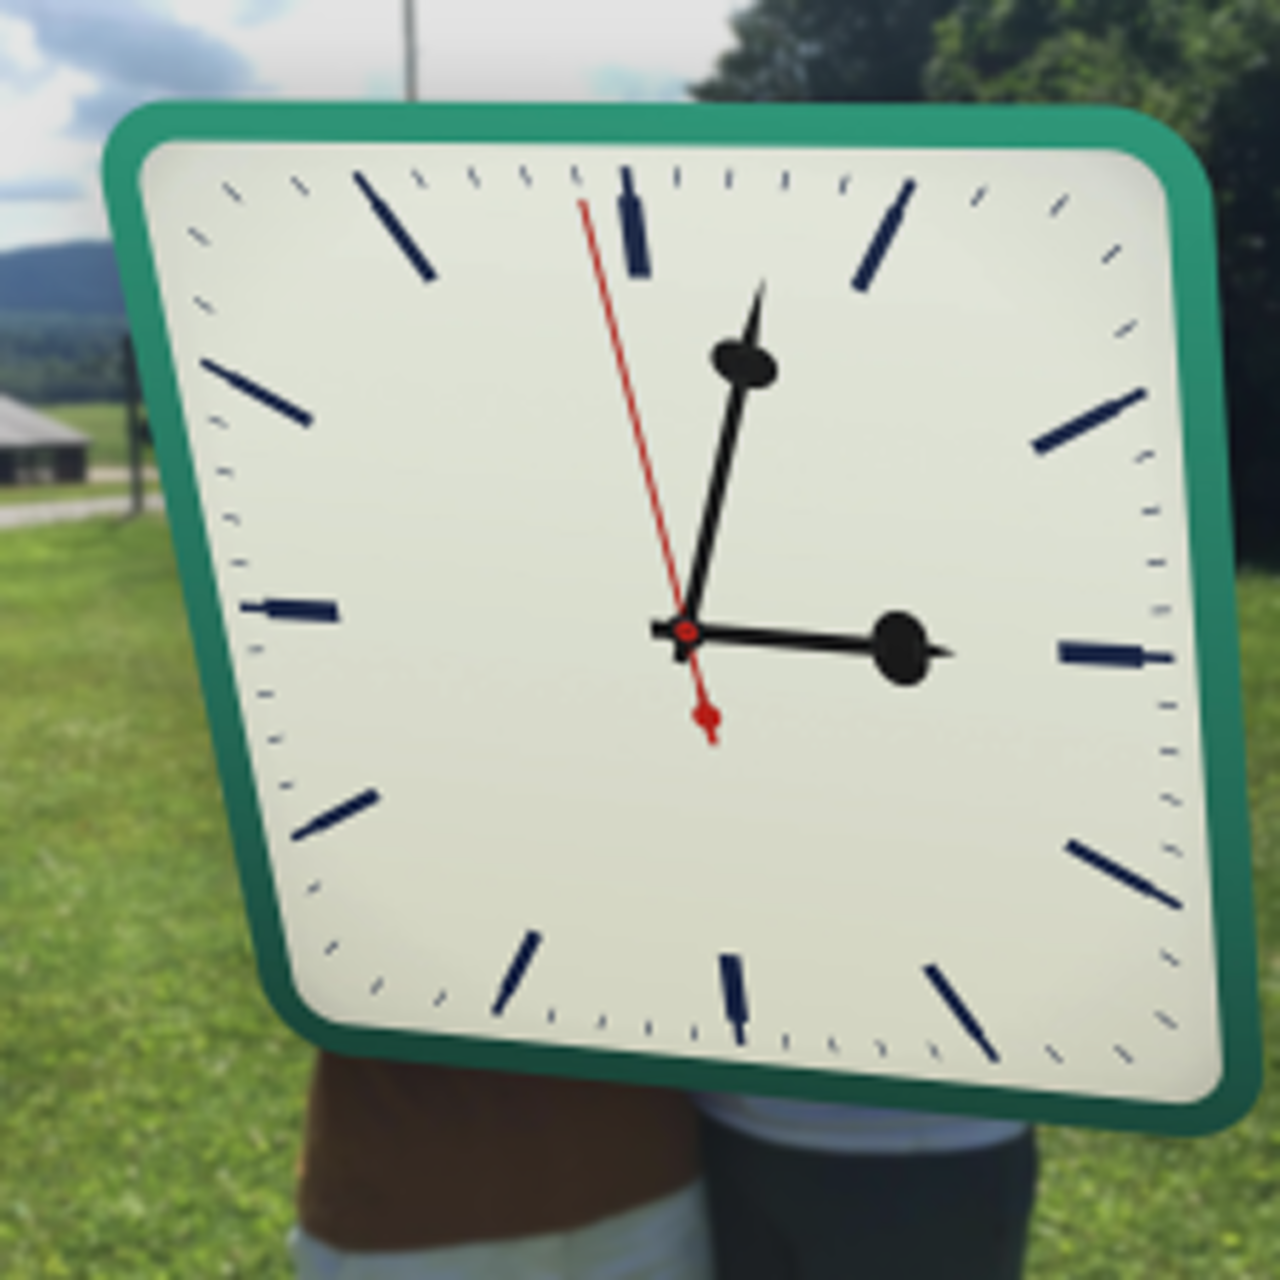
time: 3:02:59
